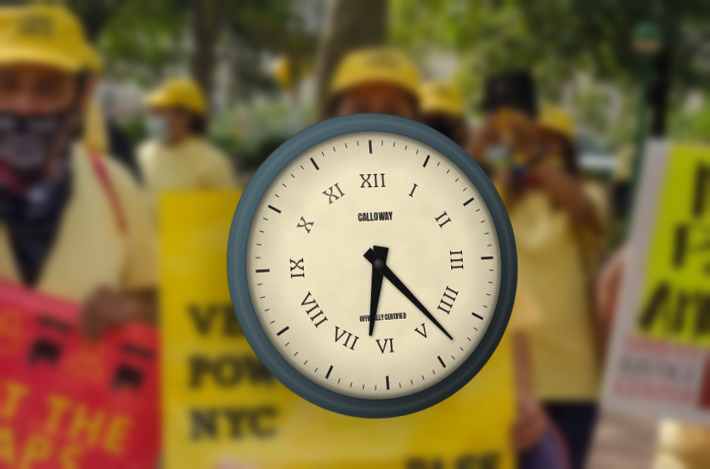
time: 6:23
